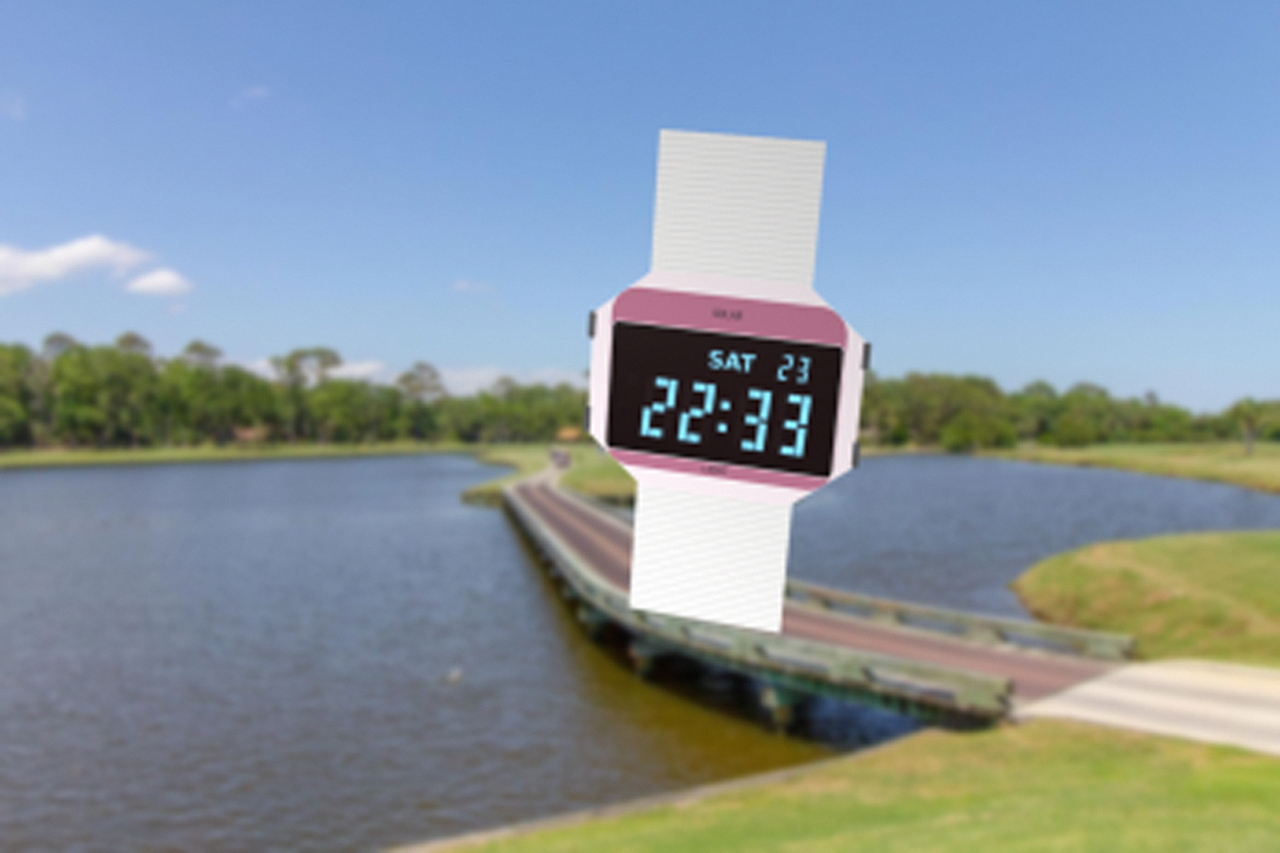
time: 22:33
